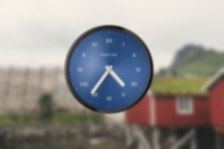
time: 4:36
